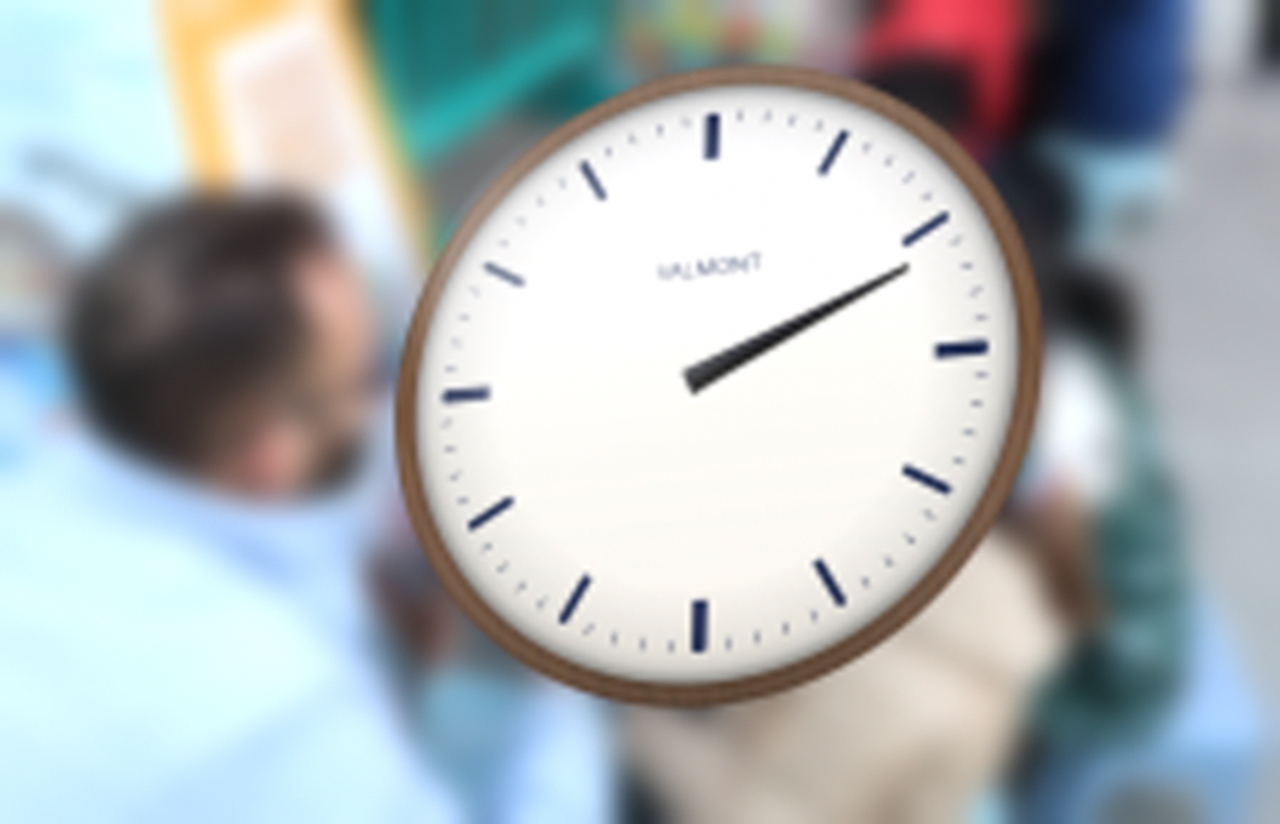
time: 2:11
